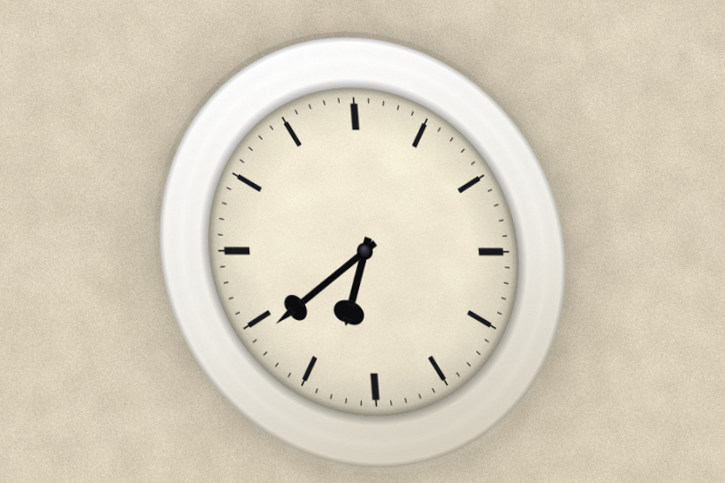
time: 6:39
